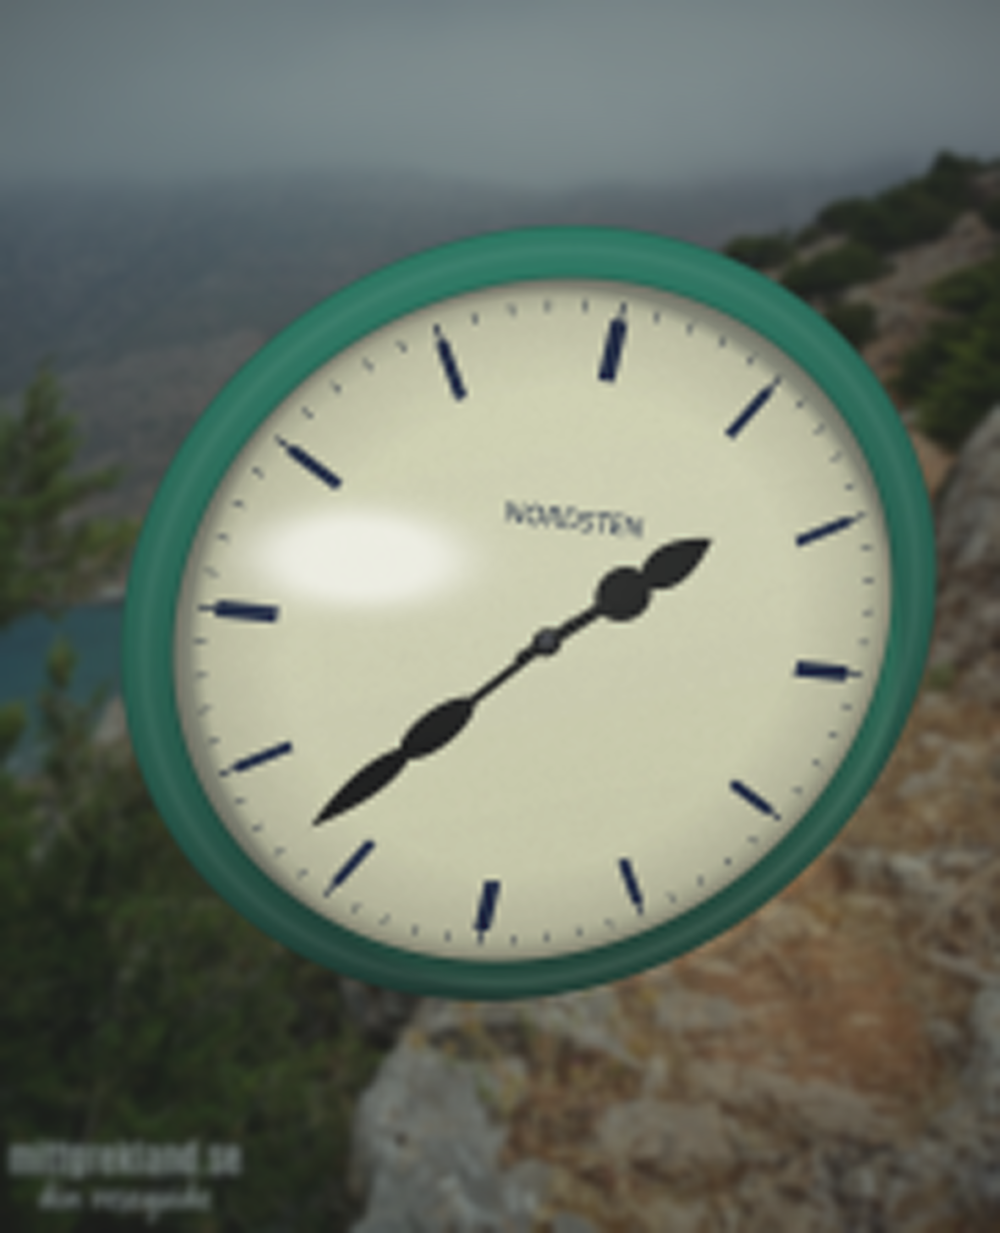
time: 1:37
